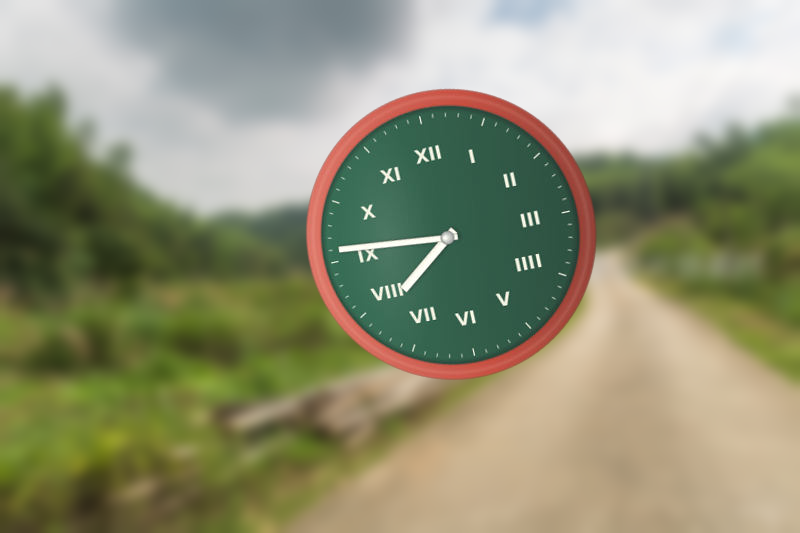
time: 7:46
